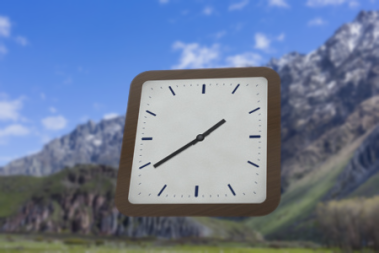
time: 1:39
